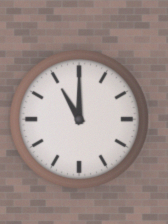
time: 11:00
